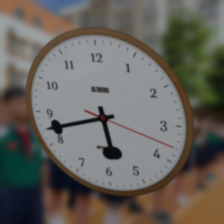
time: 5:42:18
